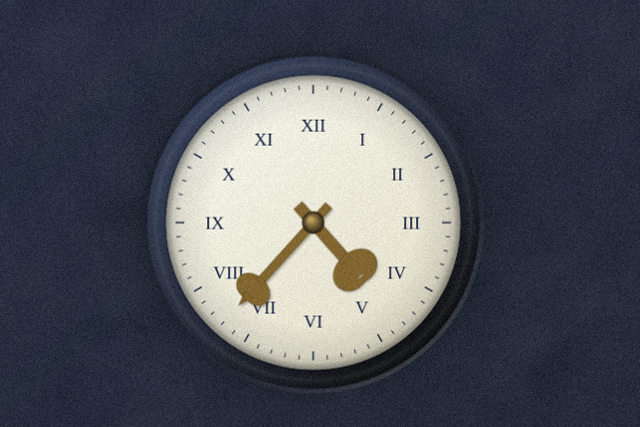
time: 4:37
